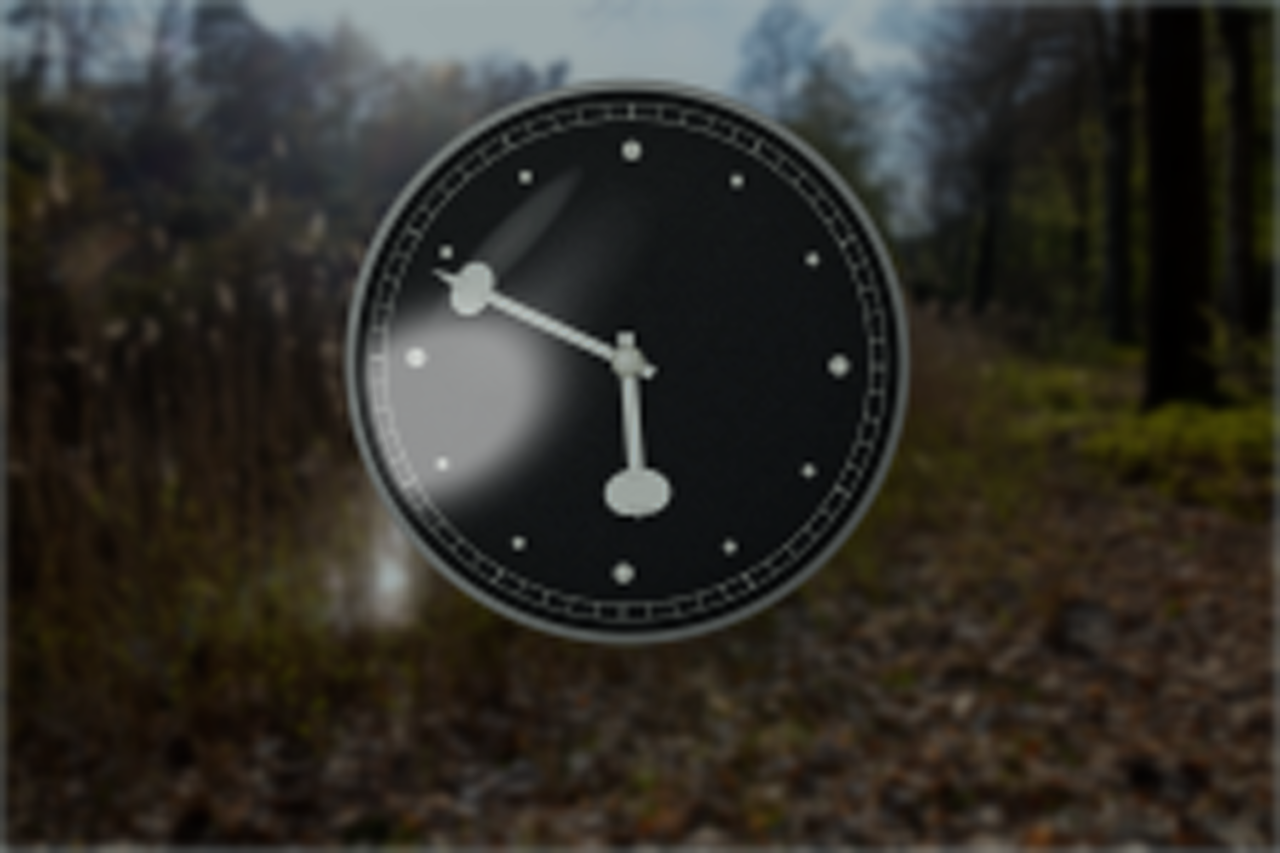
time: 5:49
